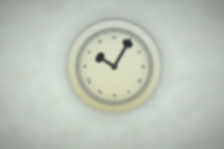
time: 10:05
